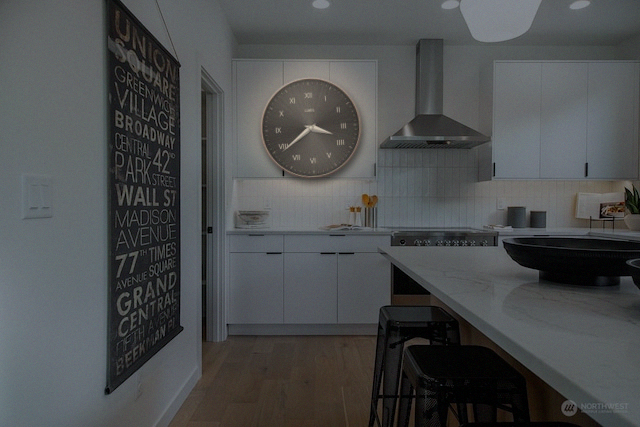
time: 3:39
